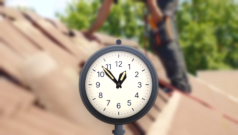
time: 12:53
